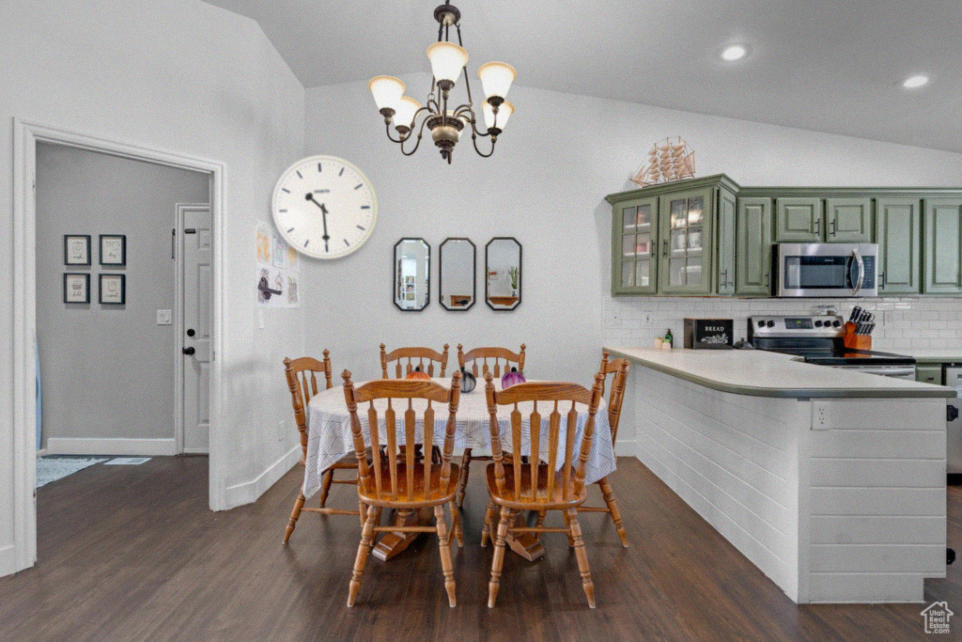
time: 10:30
